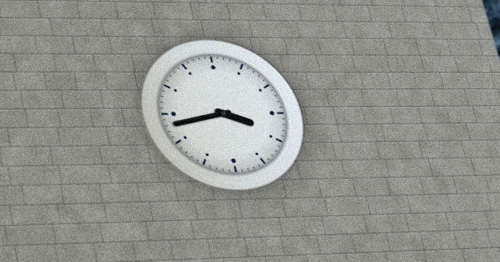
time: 3:43
